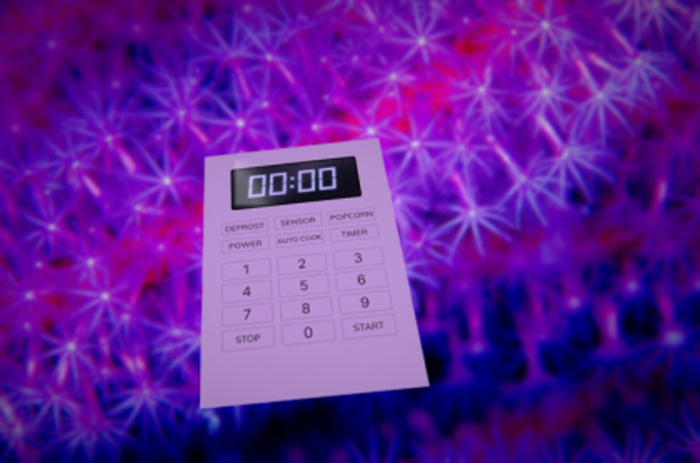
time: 0:00
